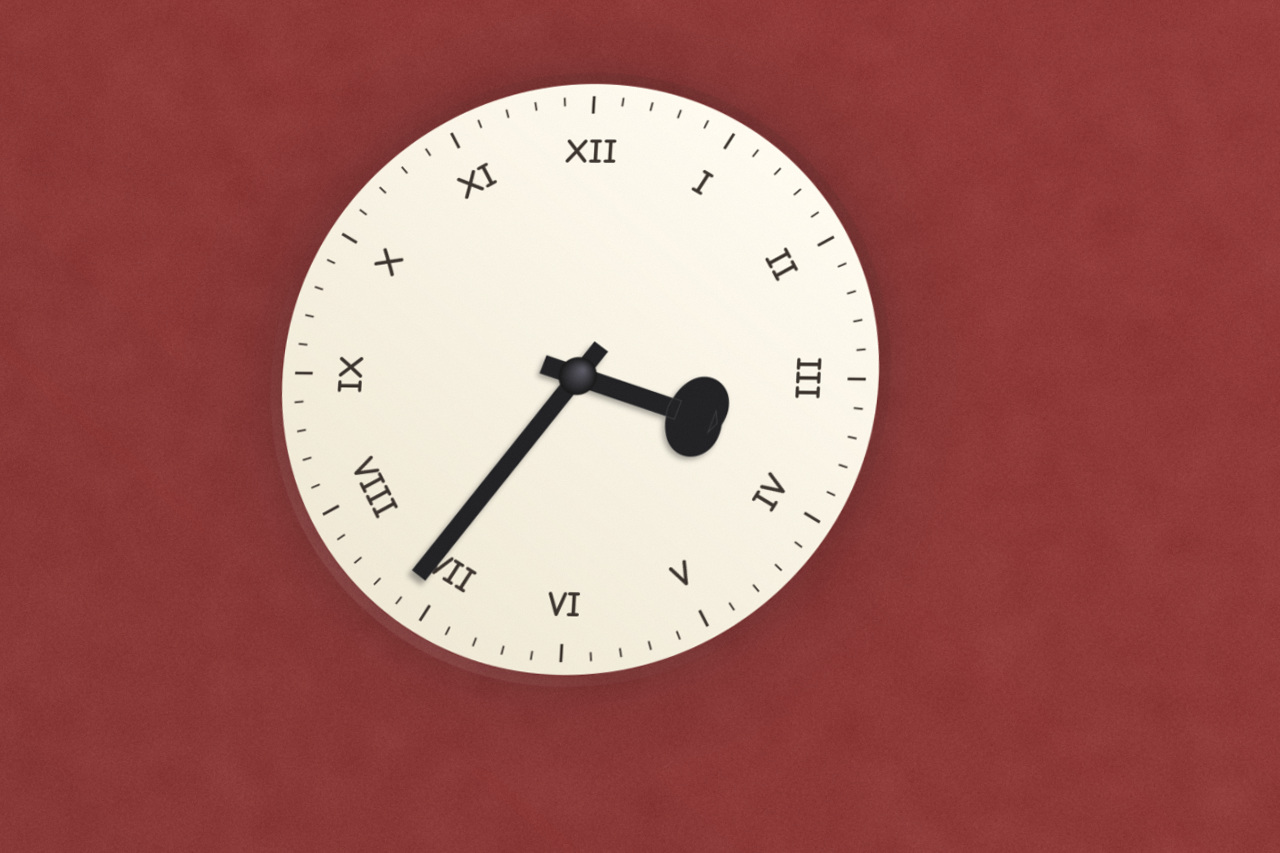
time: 3:36
